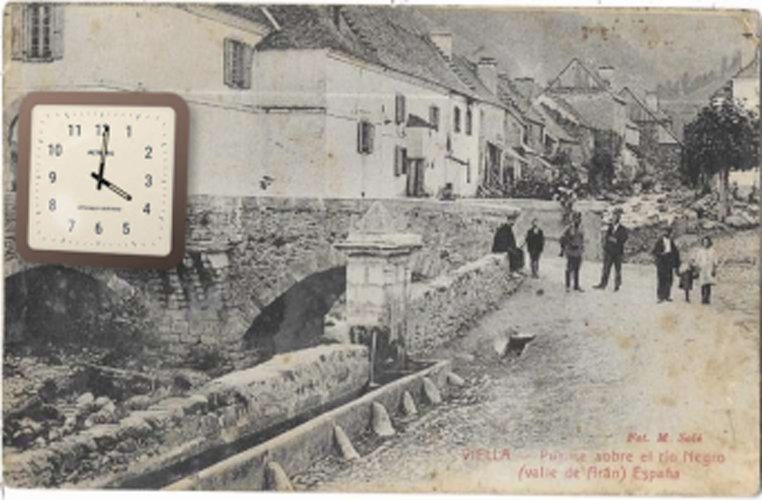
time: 4:01
